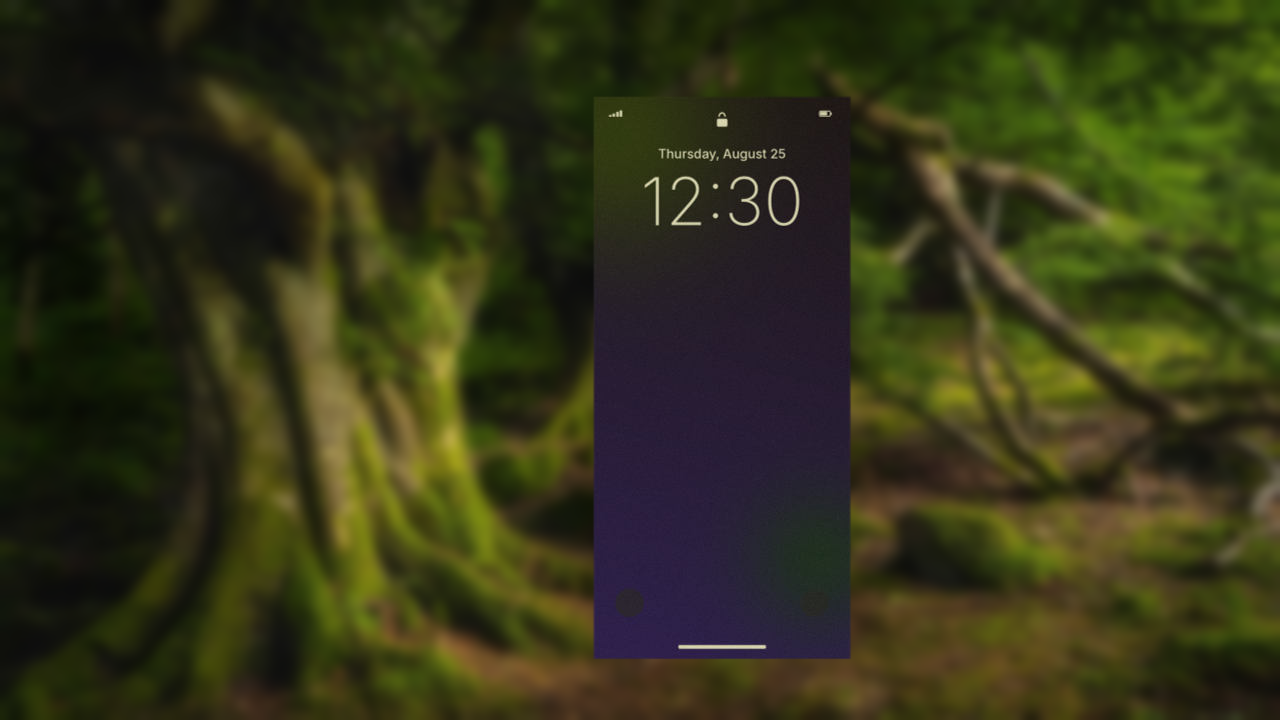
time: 12:30
